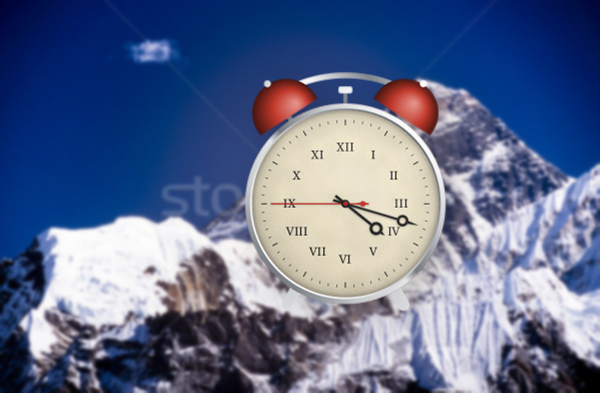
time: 4:17:45
